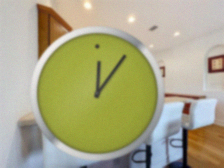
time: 12:06
